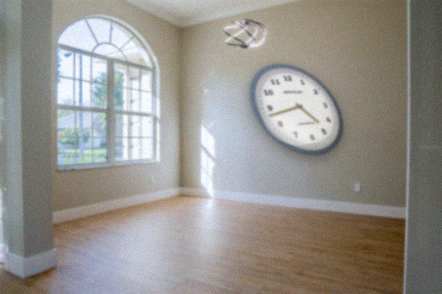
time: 4:43
